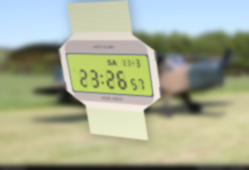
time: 23:26:57
